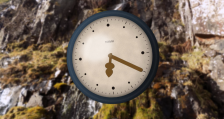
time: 6:20
